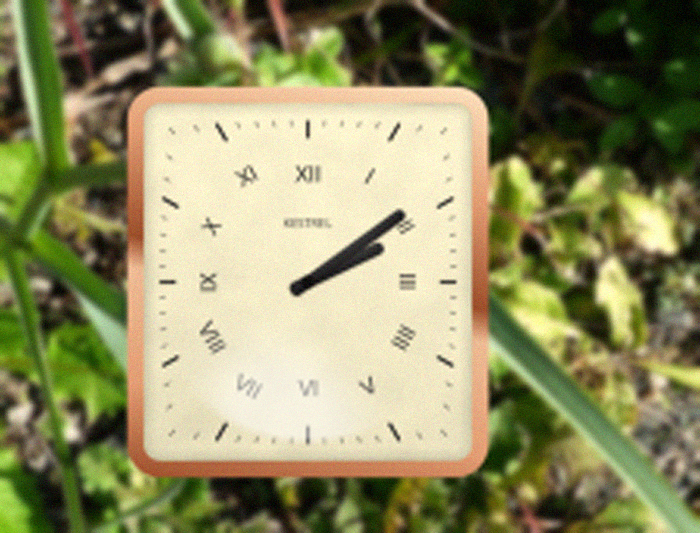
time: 2:09
